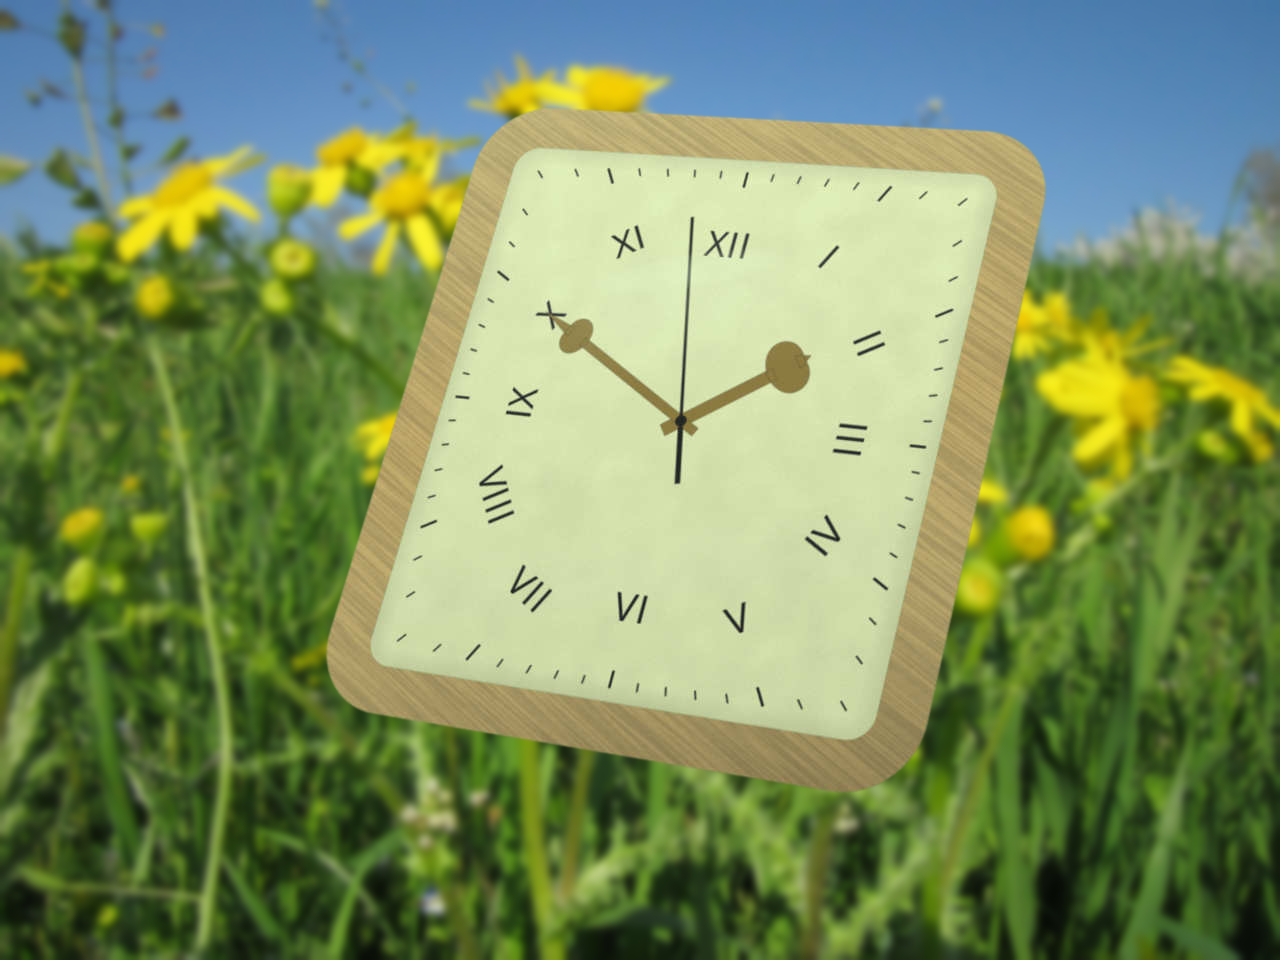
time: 1:49:58
